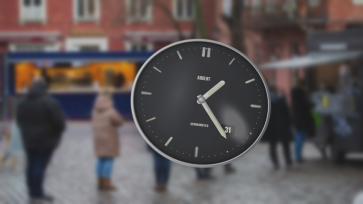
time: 1:24
